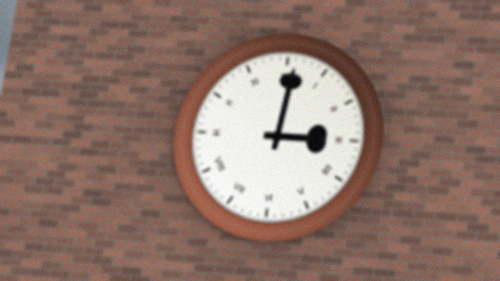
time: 3:01
